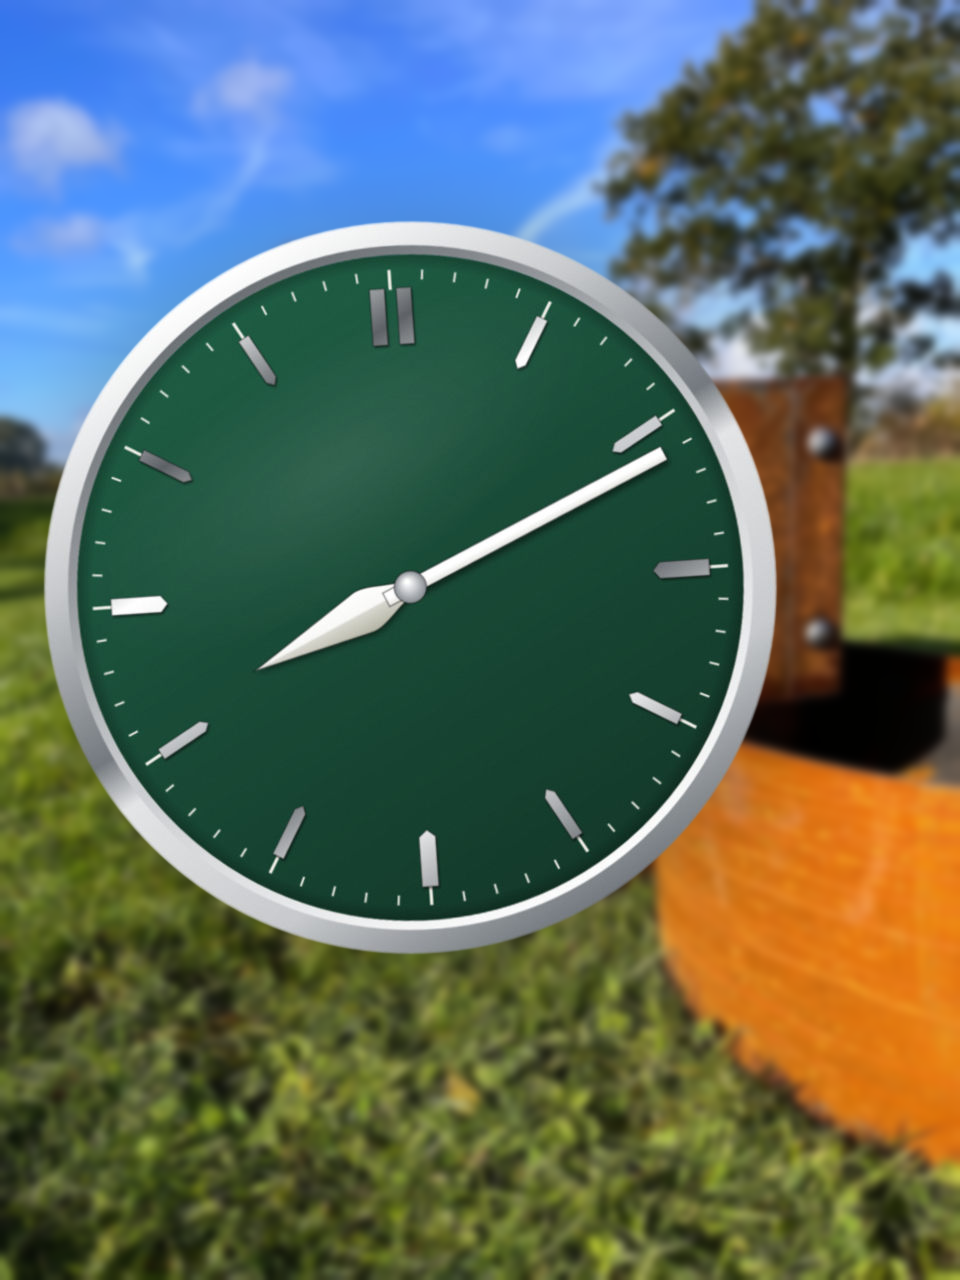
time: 8:11
